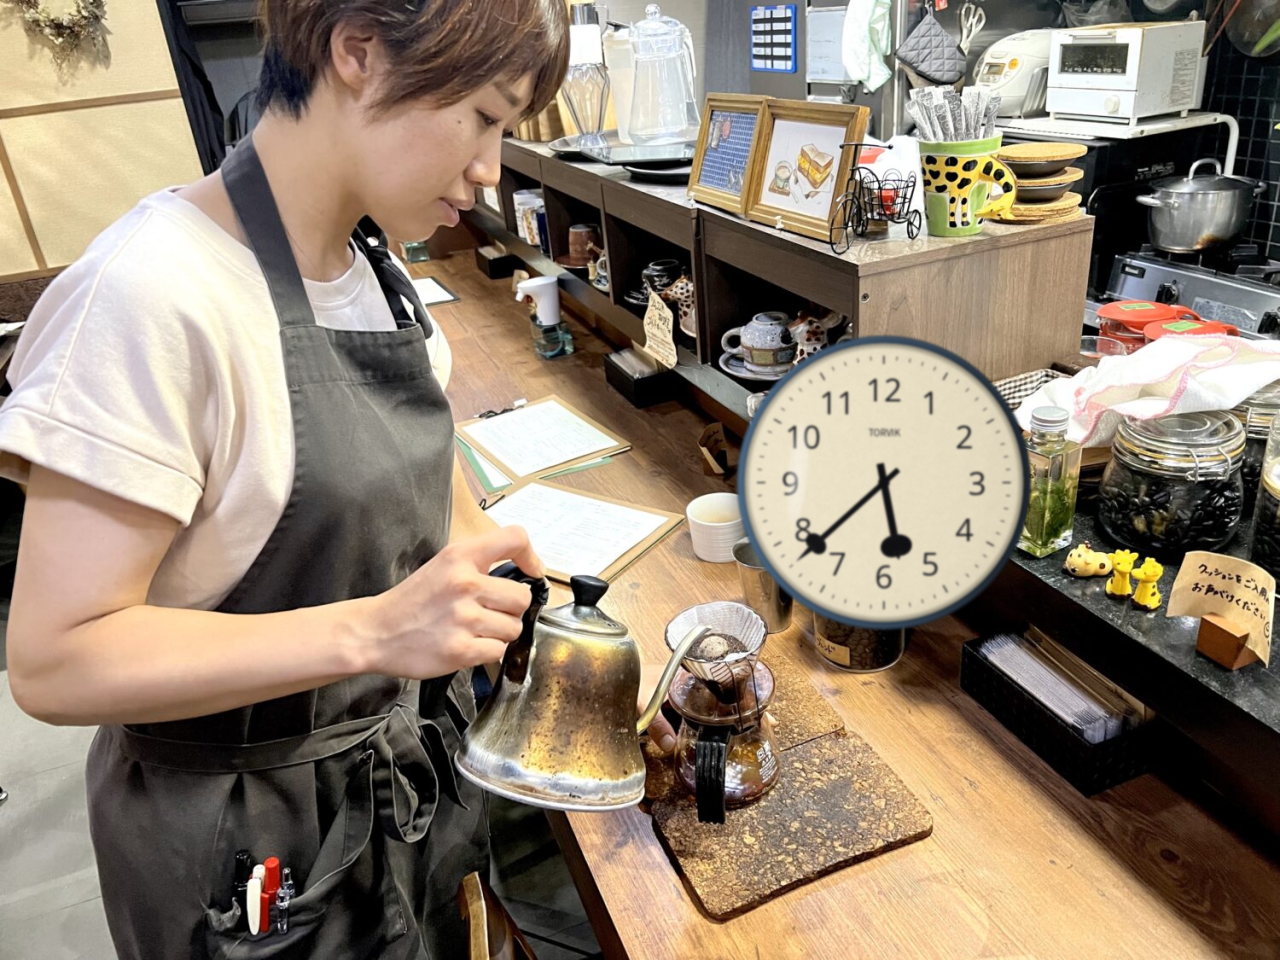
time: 5:38
